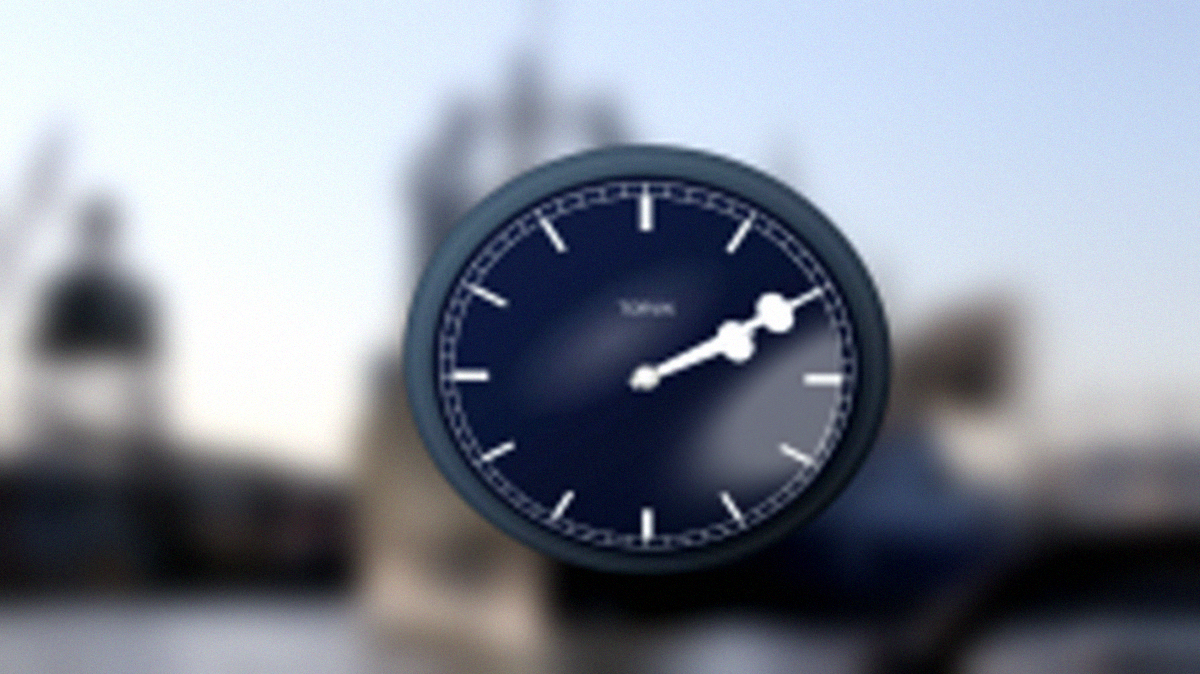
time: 2:10
